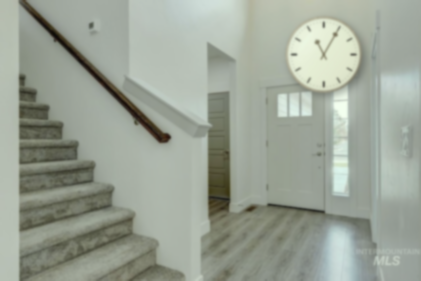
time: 11:05
